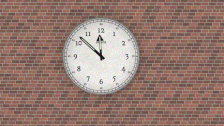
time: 11:52
